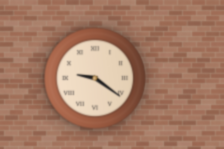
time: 9:21
